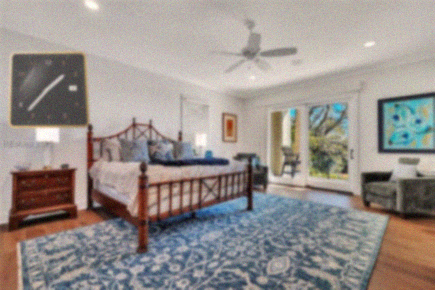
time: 1:37
